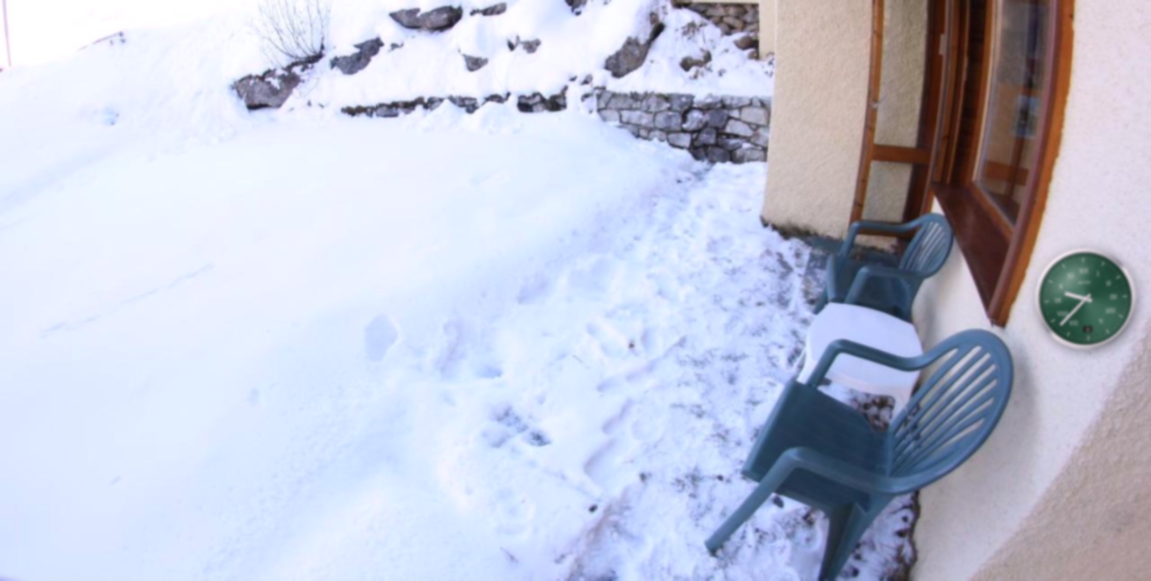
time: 9:38
